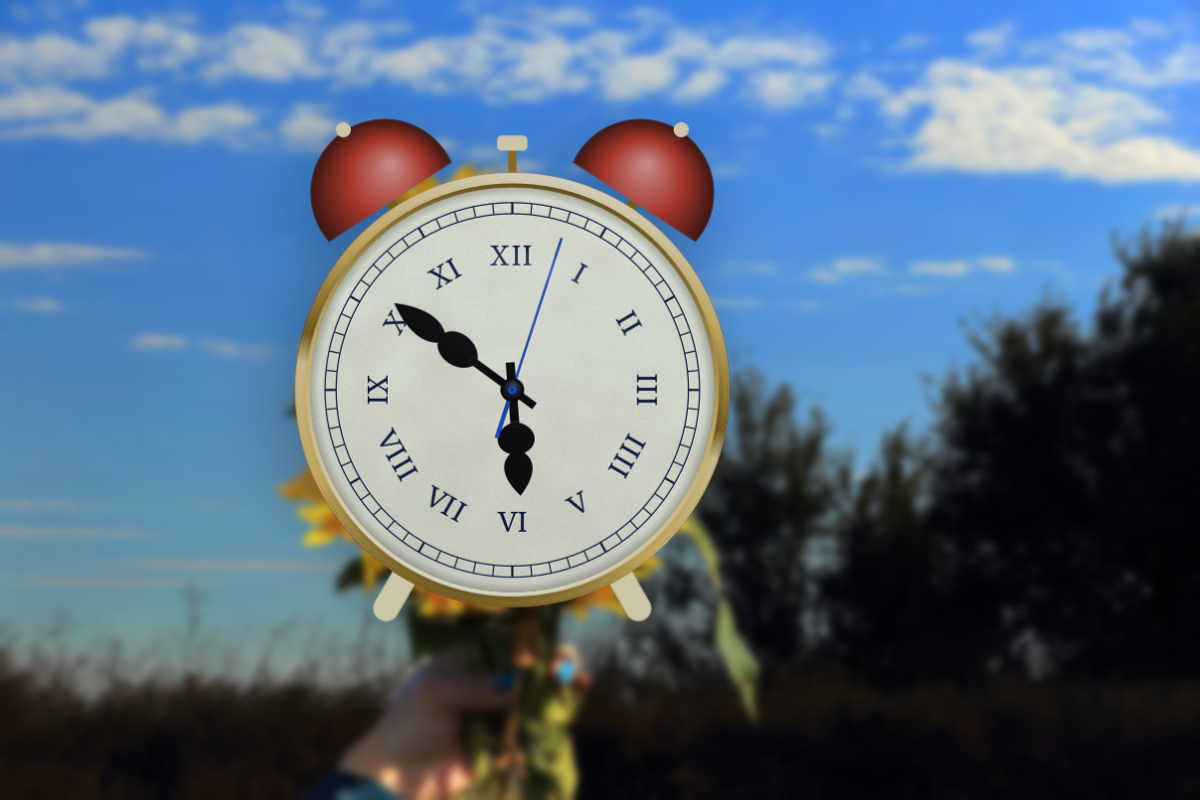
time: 5:51:03
